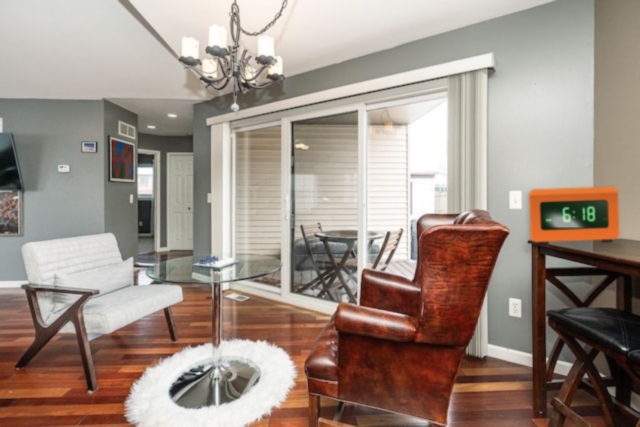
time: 6:18
